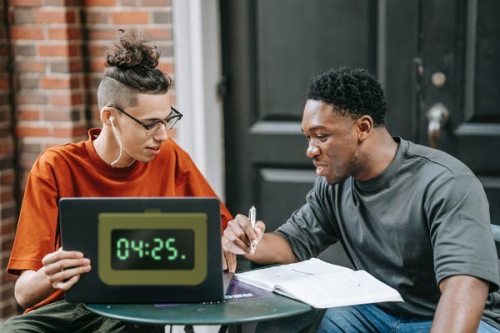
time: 4:25
